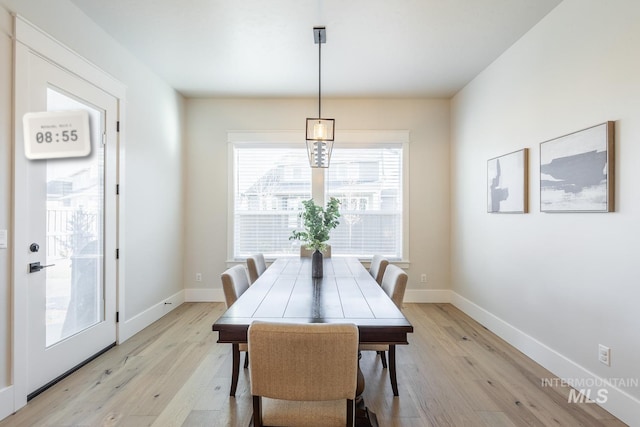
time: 8:55
